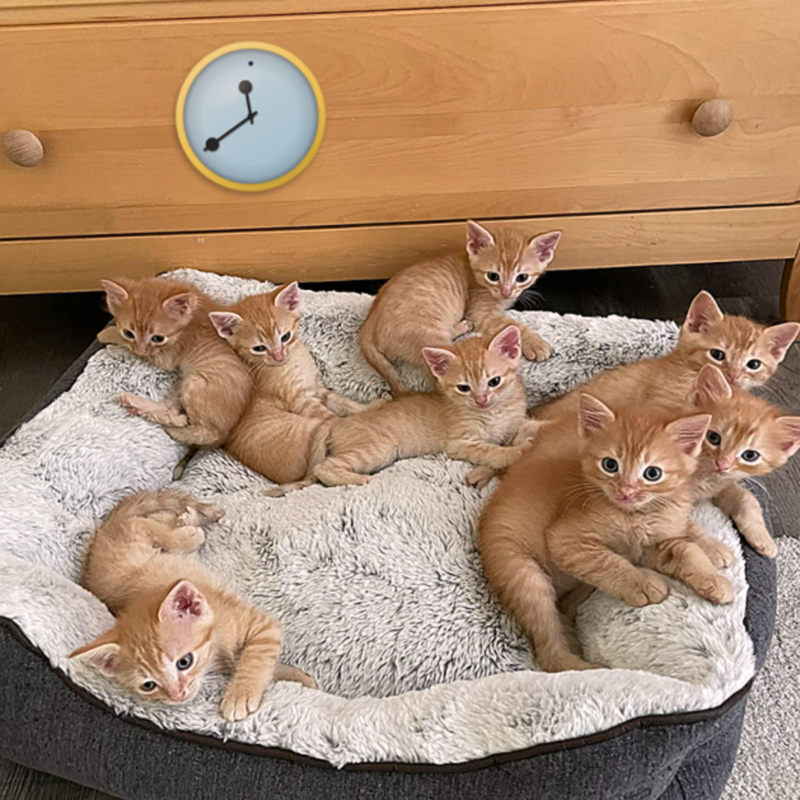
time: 11:39
